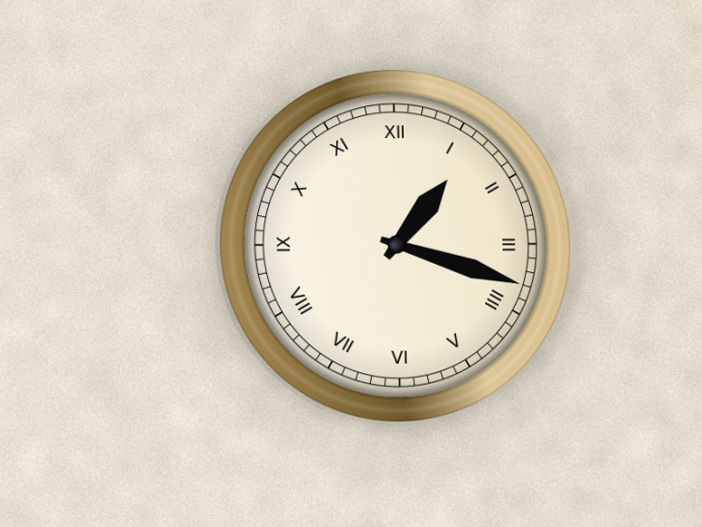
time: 1:18
